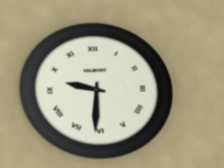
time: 9:31
